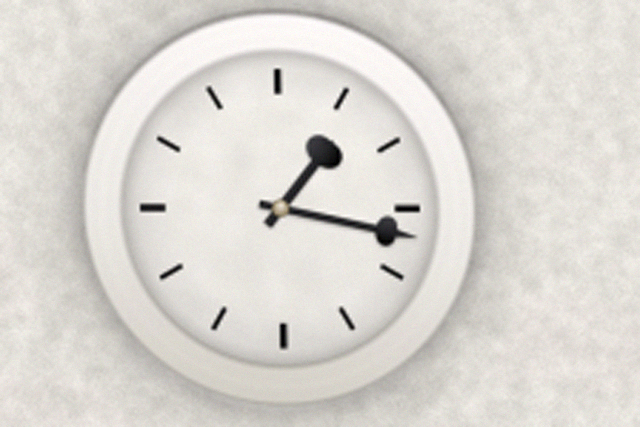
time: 1:17
